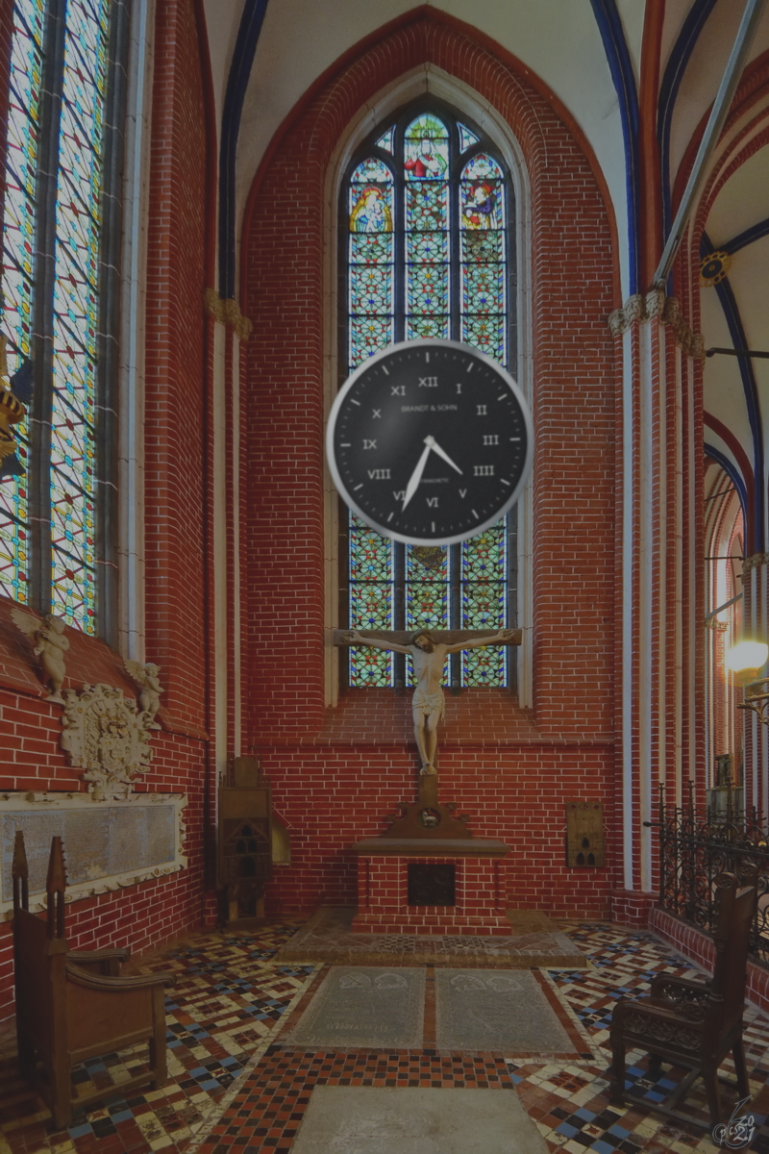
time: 4:34
